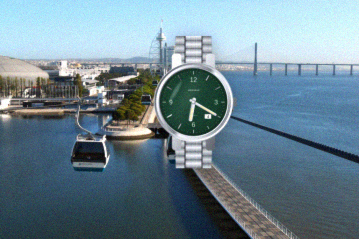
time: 6:20
